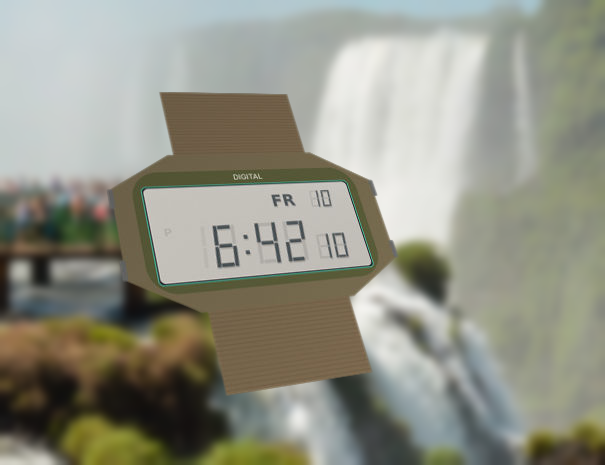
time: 6:42:10
